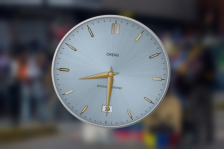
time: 8:30
